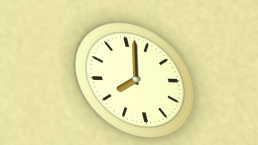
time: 8:02
